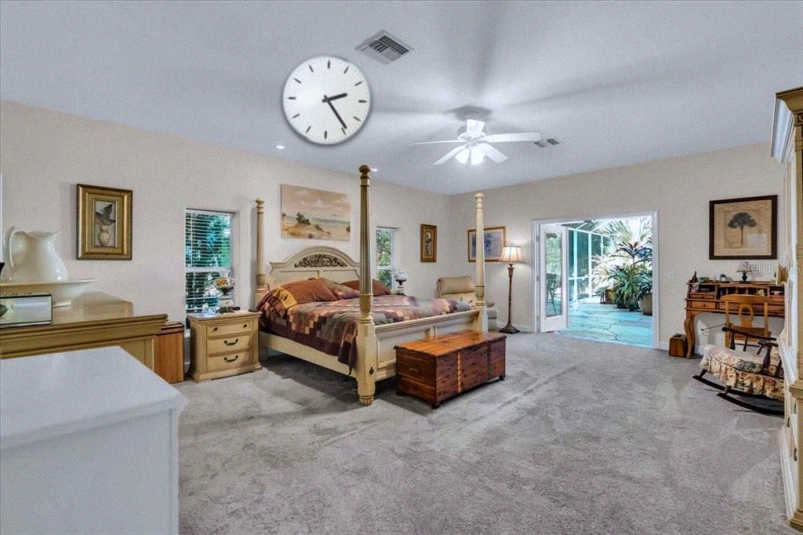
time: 2:24
